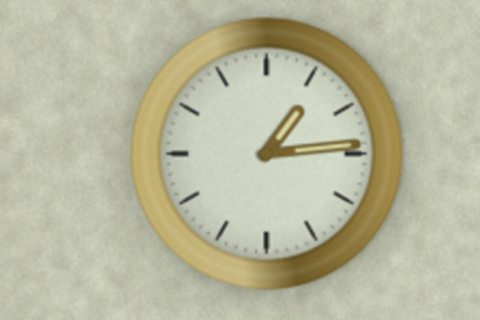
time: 1:14
